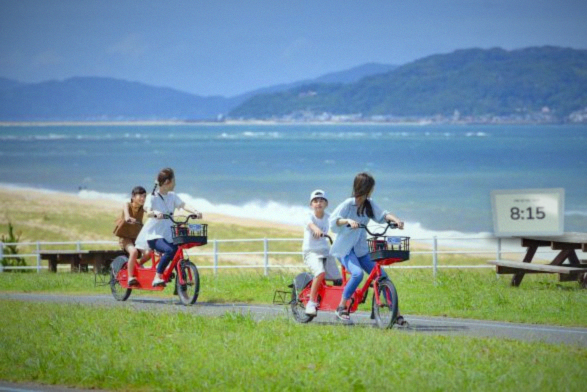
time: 8:15
